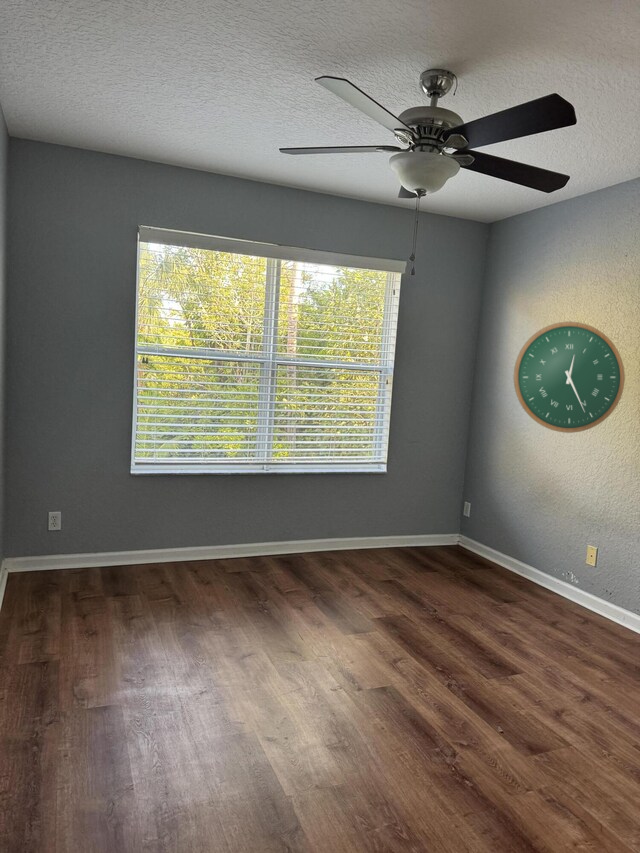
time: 12:26
